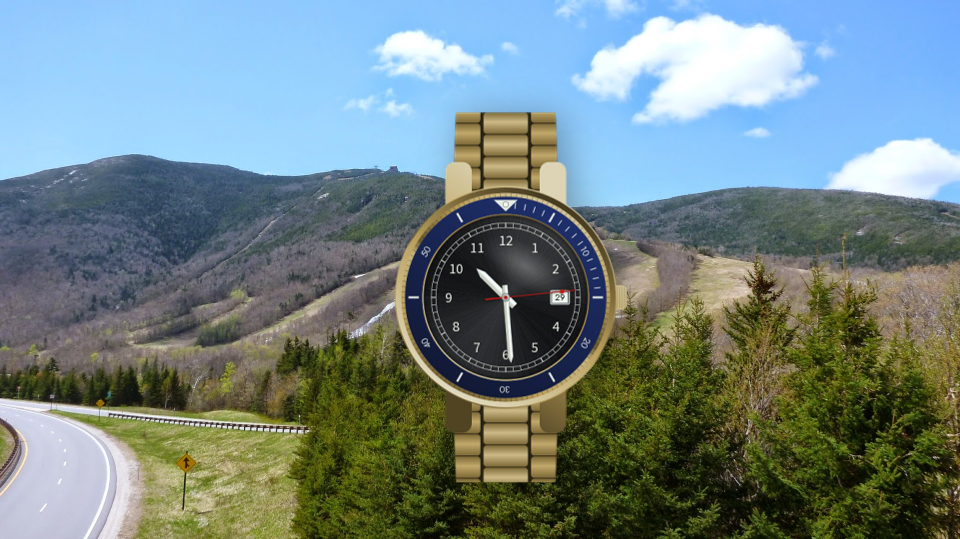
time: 10:29:14
